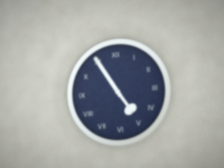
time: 4:55
